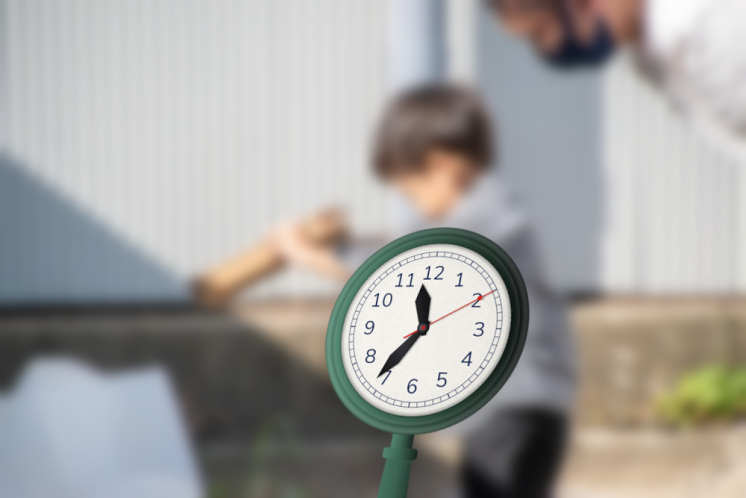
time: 11:36:10
